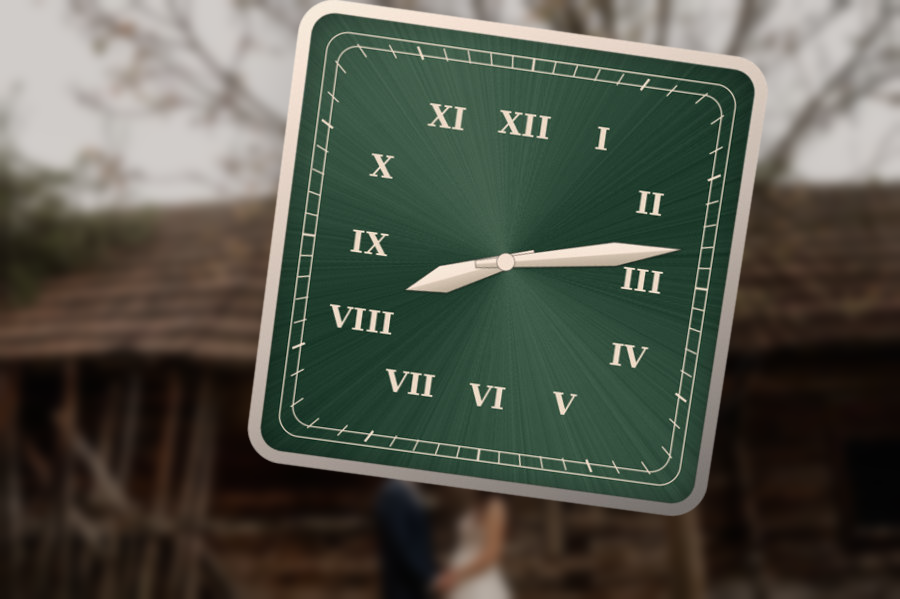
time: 8:13
